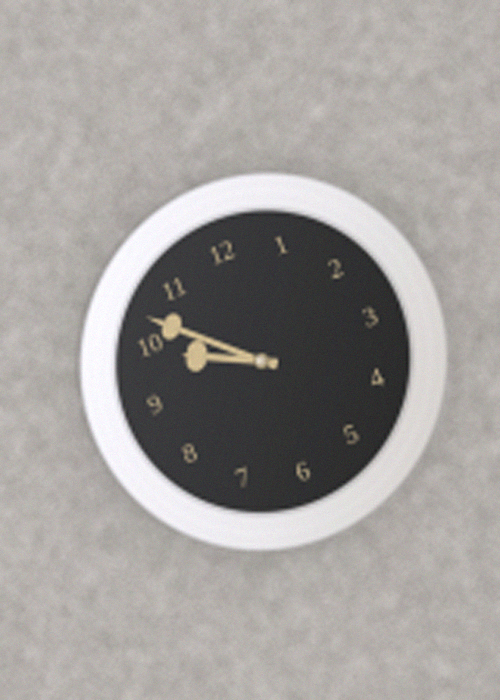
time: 9:52
